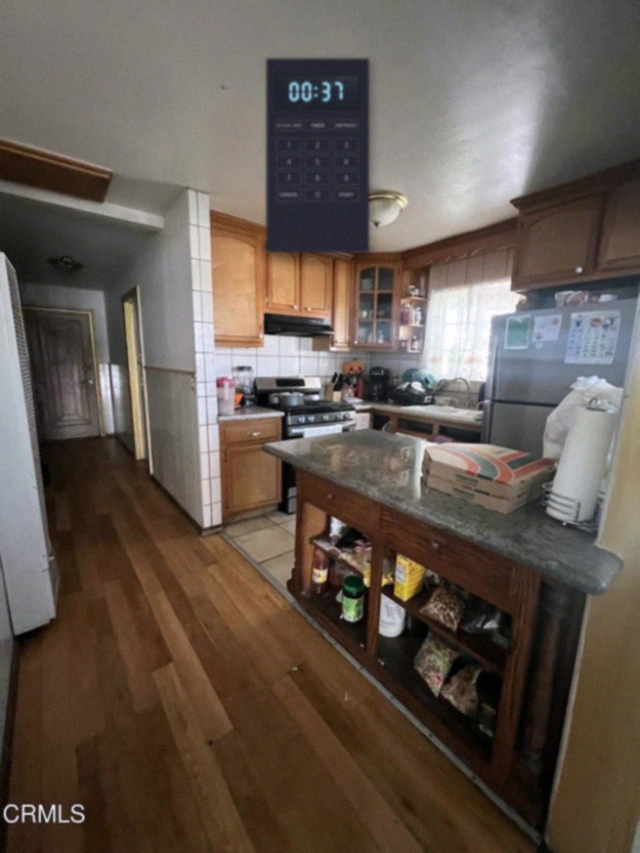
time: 0:37
